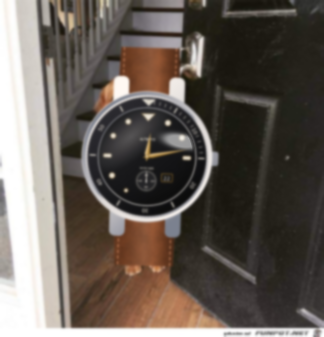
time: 12:13
